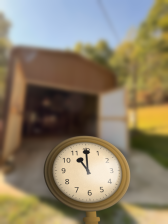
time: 11:00
